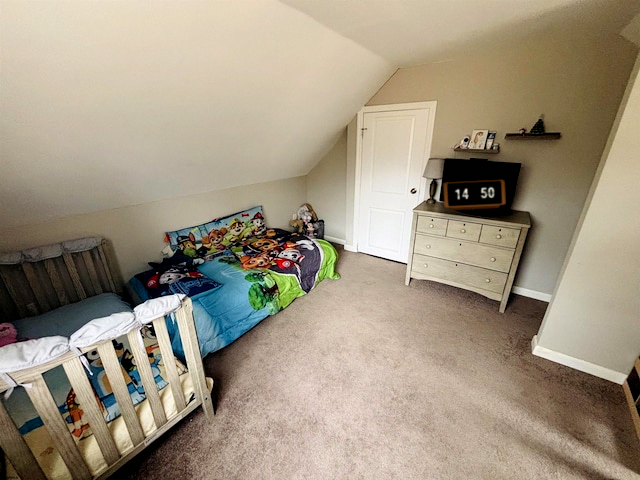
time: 14:50
